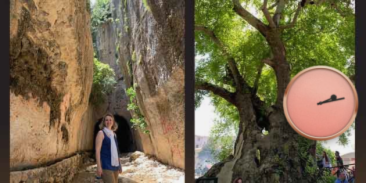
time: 2:13
